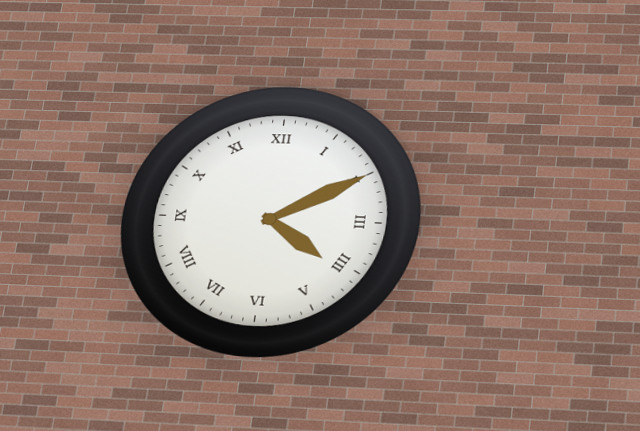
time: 4:10
